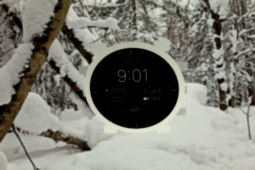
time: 9:01
